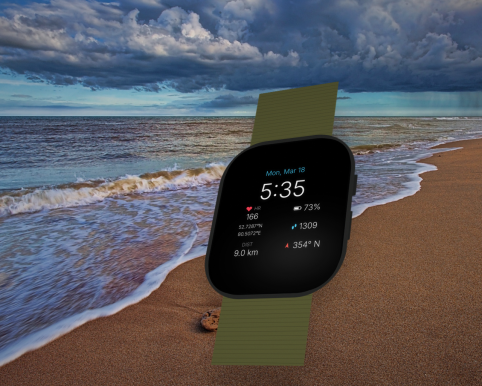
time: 5:35
